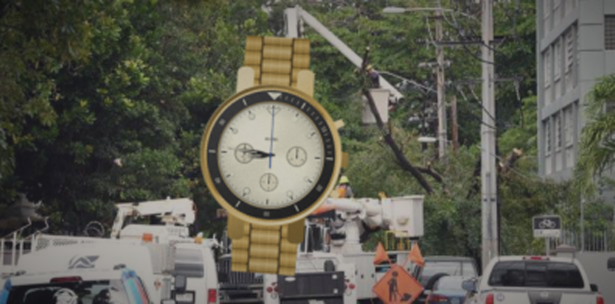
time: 8:46
